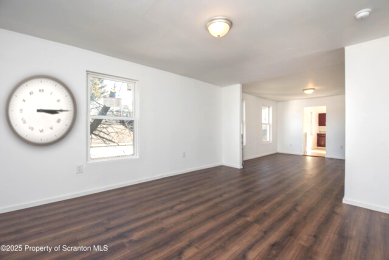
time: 3:15
